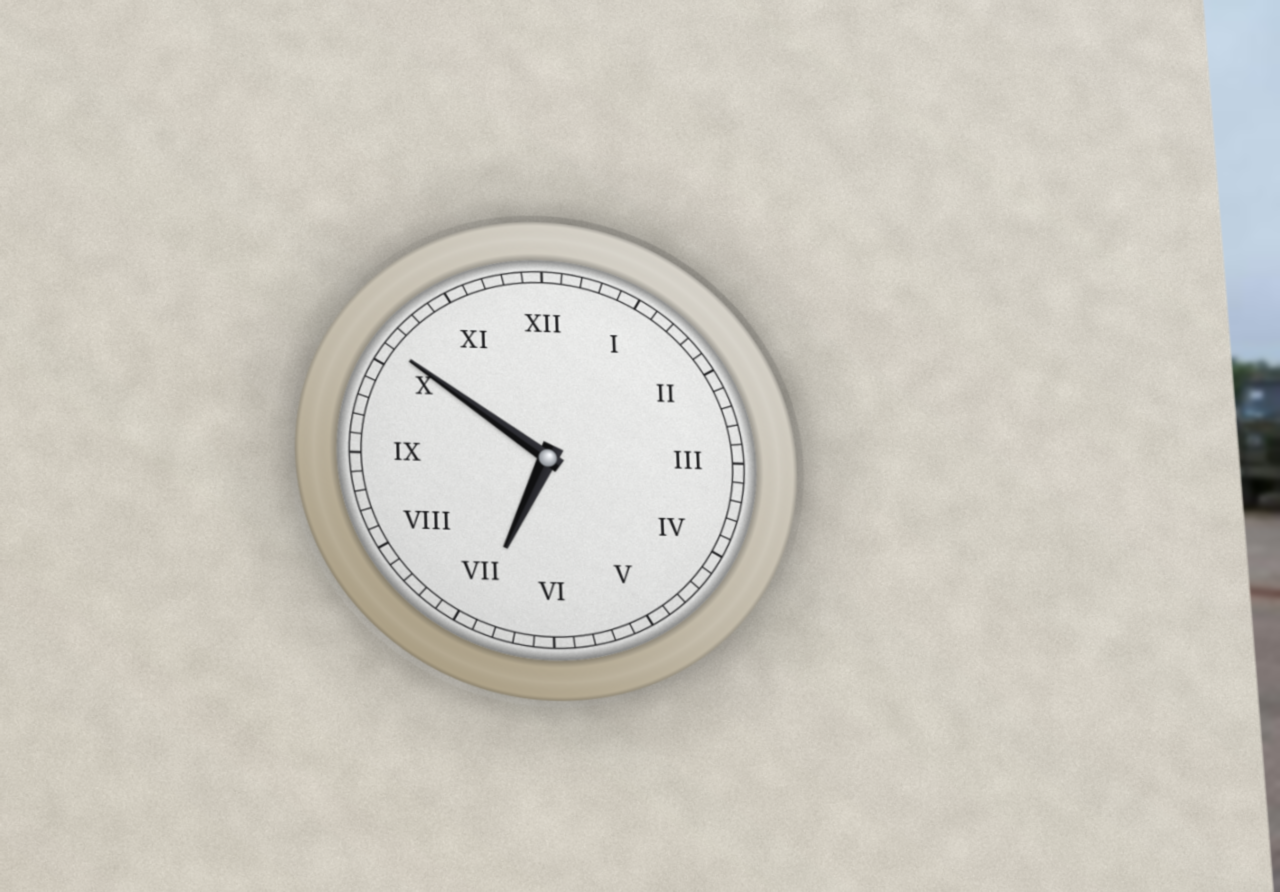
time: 6:51
